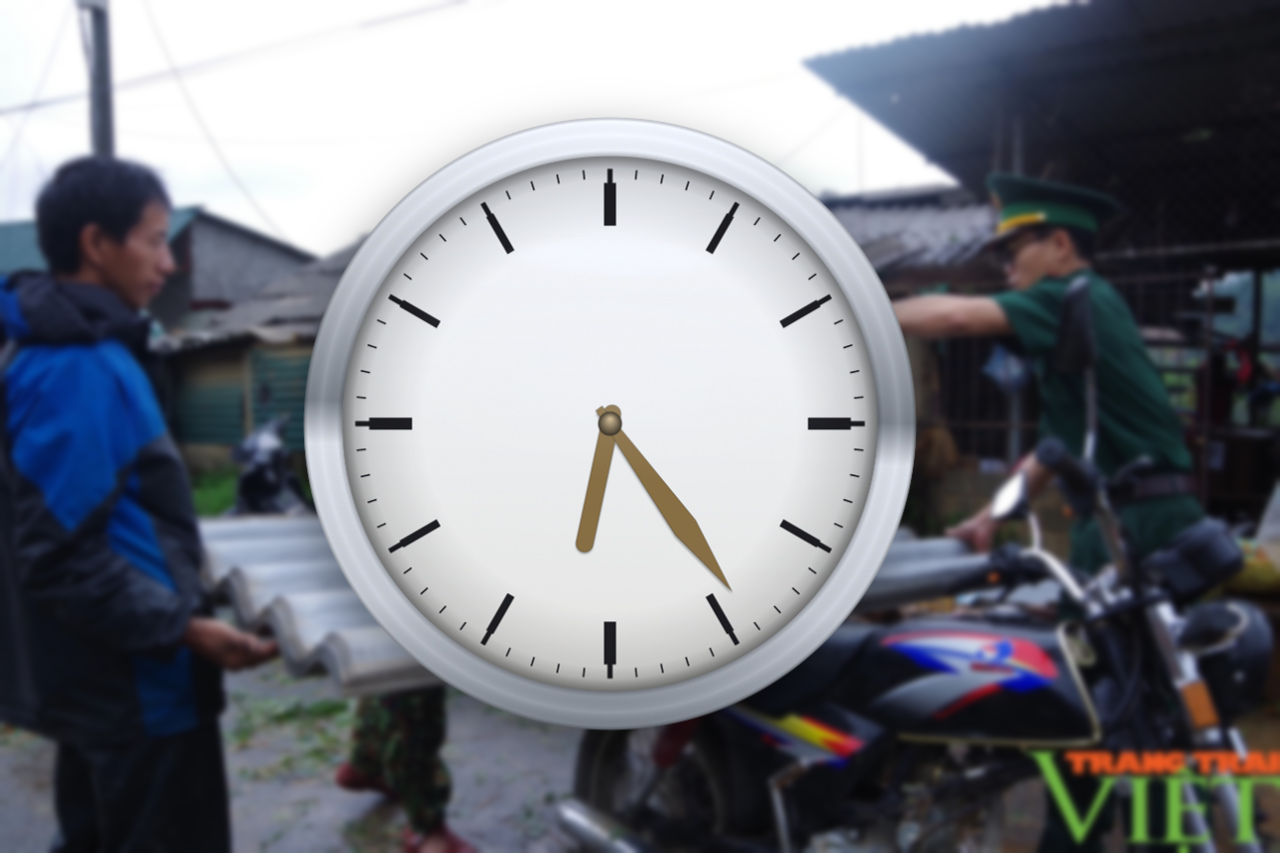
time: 6:24
